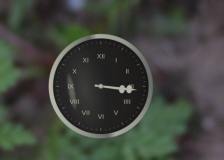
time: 3:16
